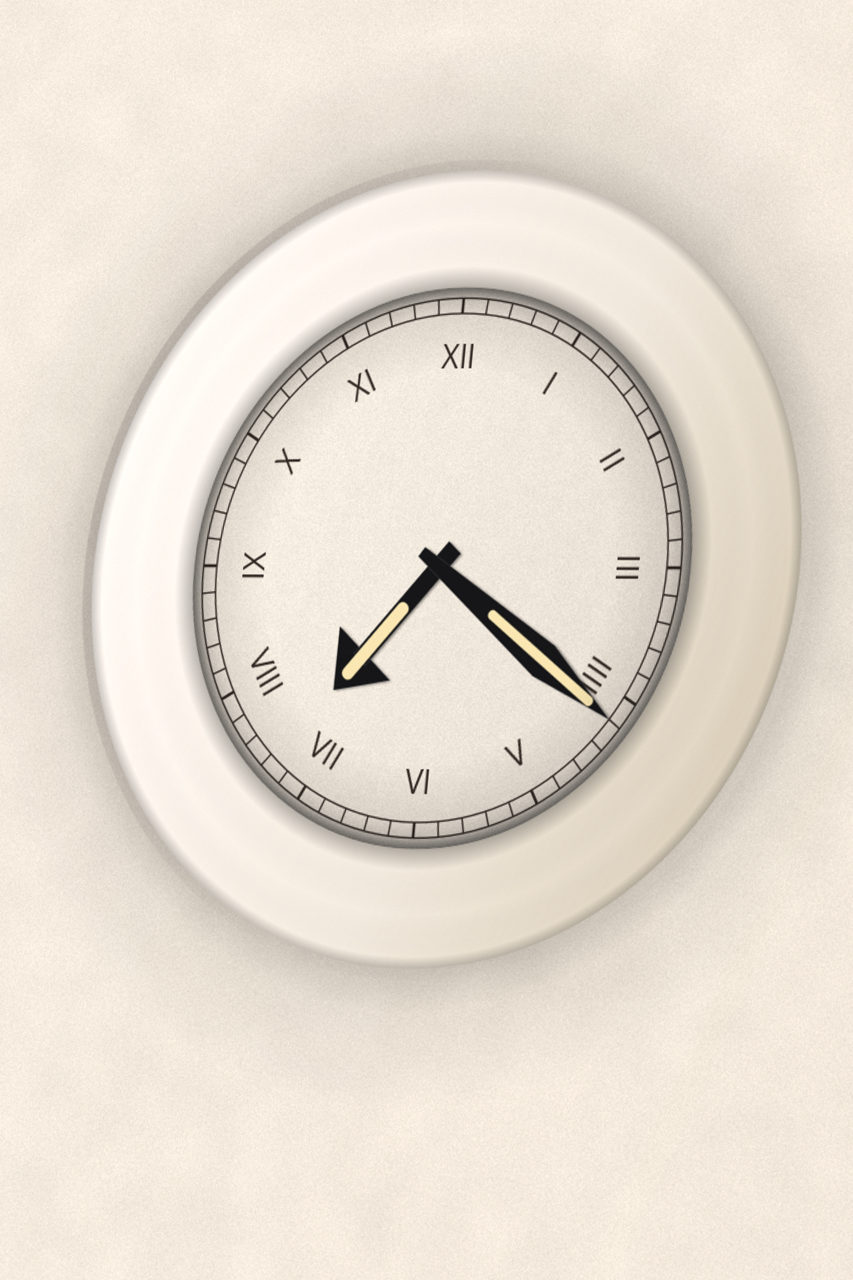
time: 7:21
